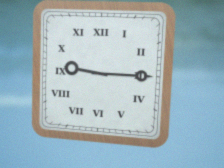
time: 9:15
